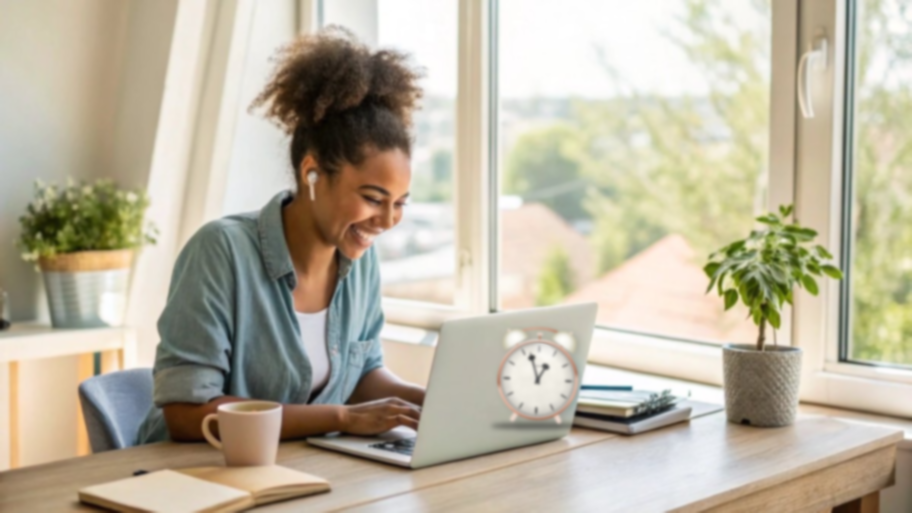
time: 12:57
